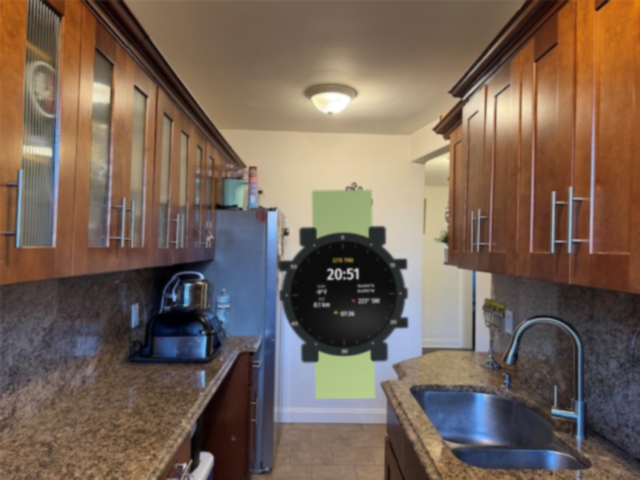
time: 20:51
